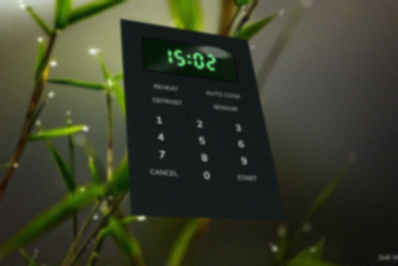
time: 15:02
